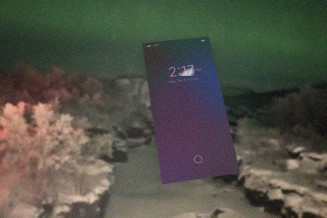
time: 2:17
